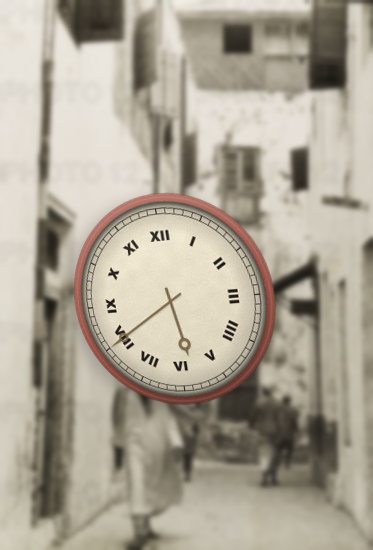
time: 5:40
